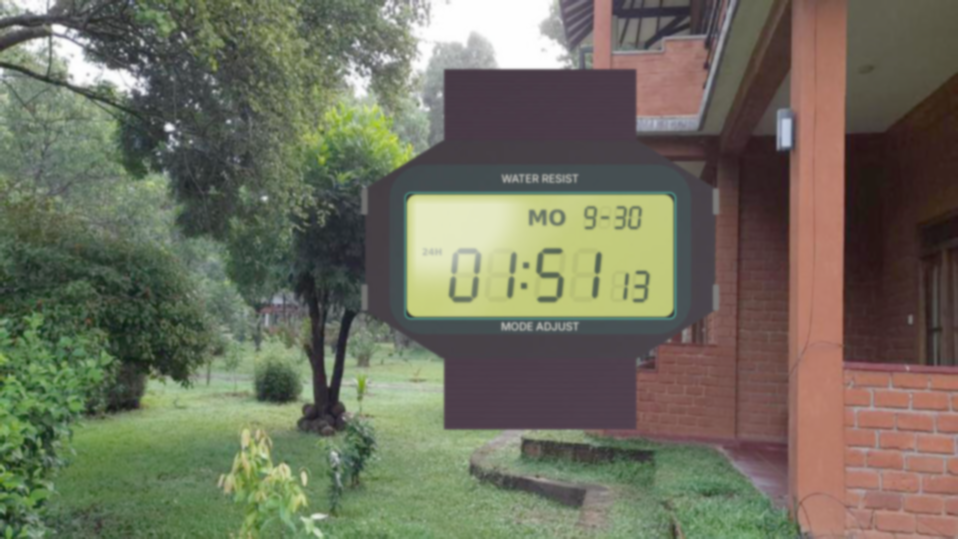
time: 1:51:13
